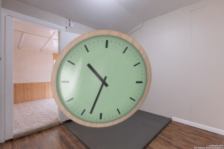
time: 10:33
